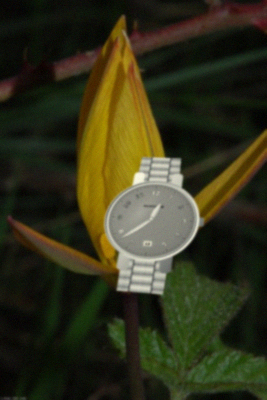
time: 12:38
